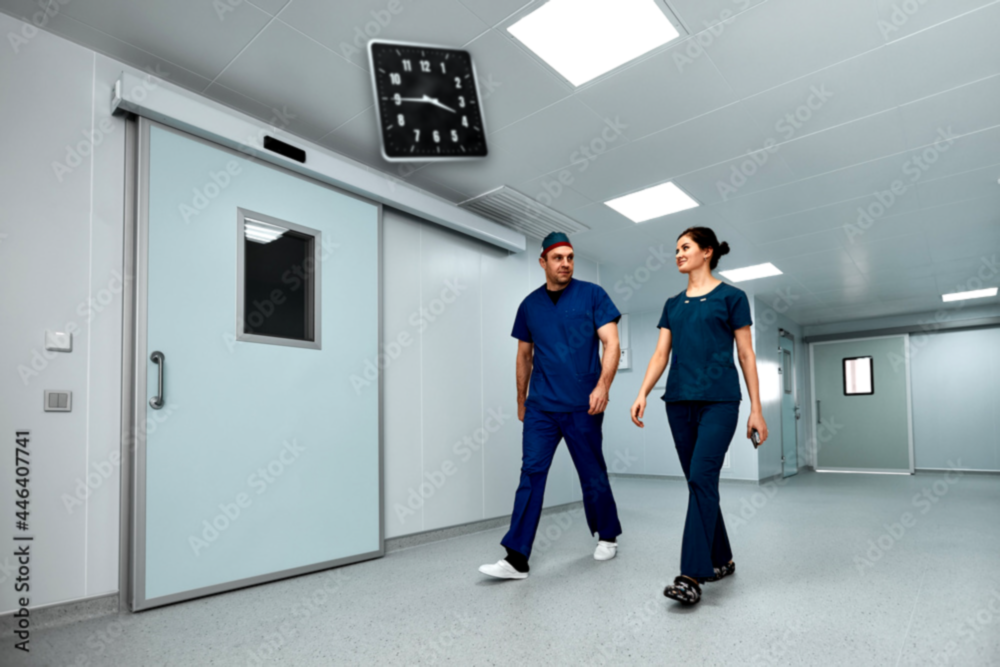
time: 3:45
